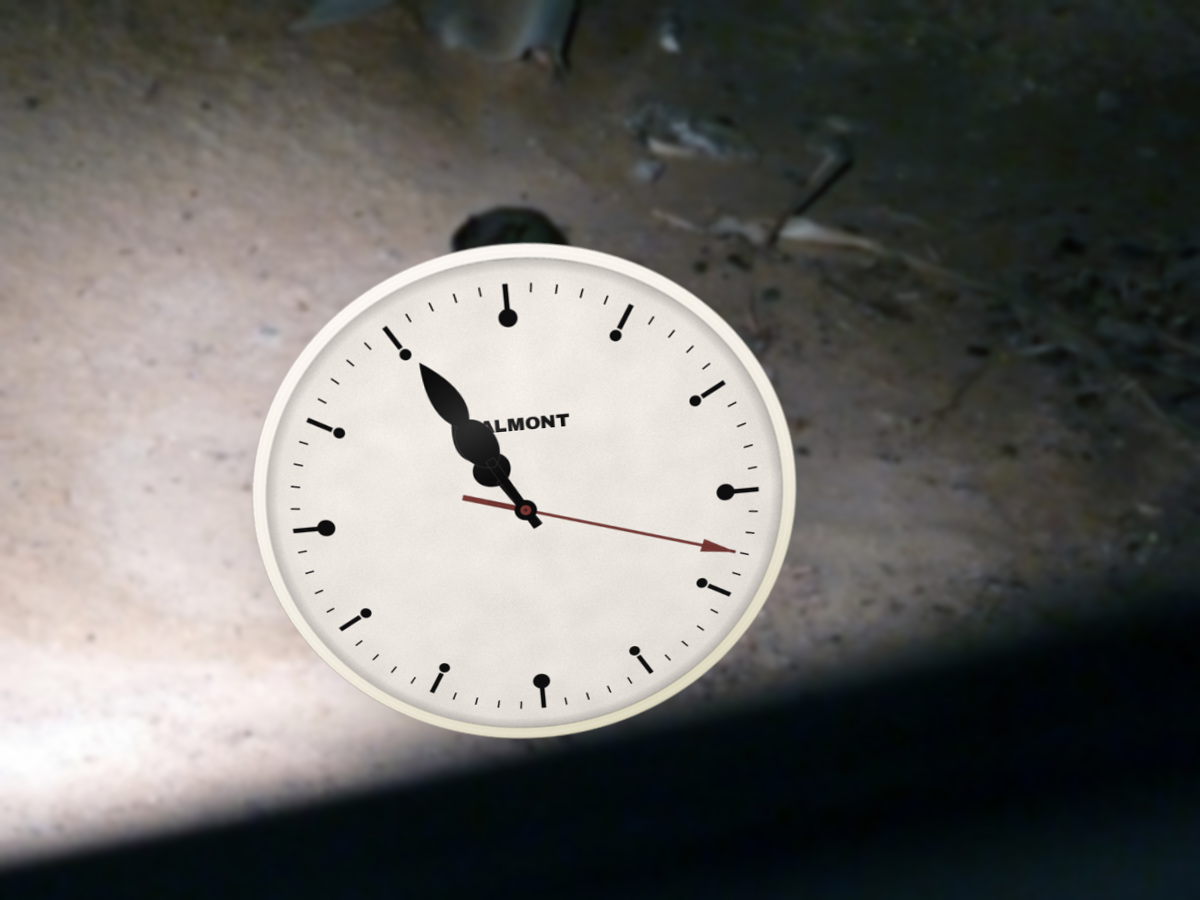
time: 10:55:18
